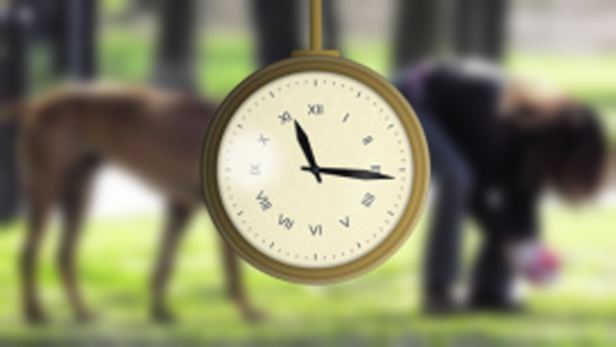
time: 11:16
